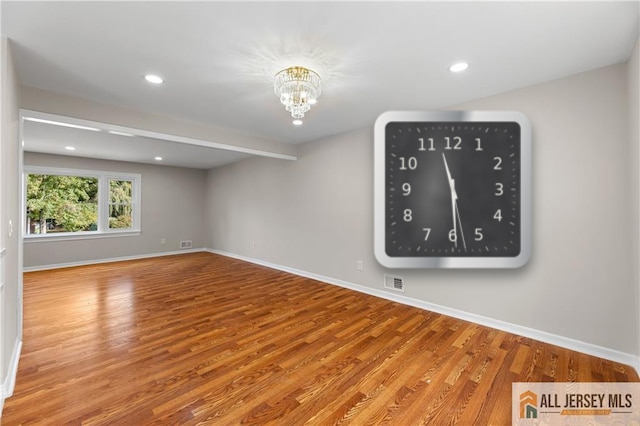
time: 11:29:28
